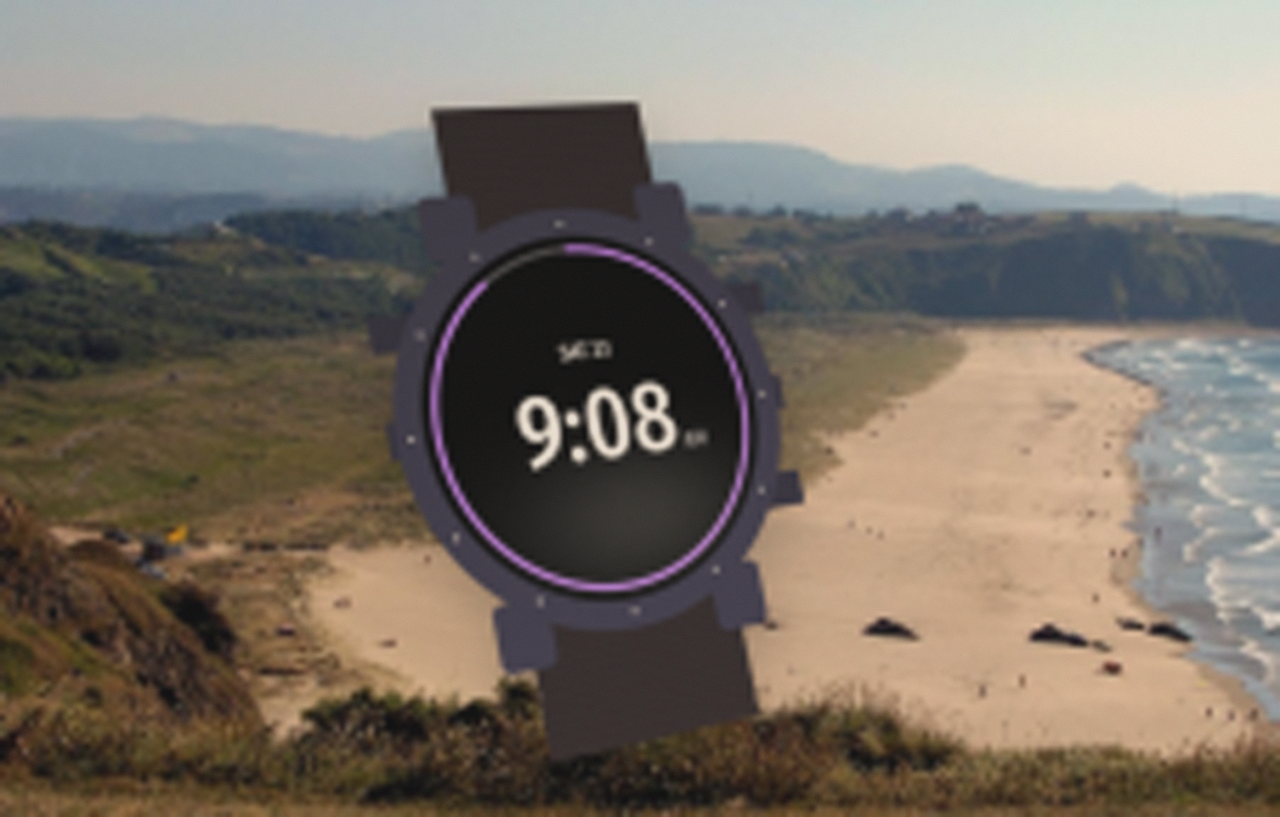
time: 9:08
